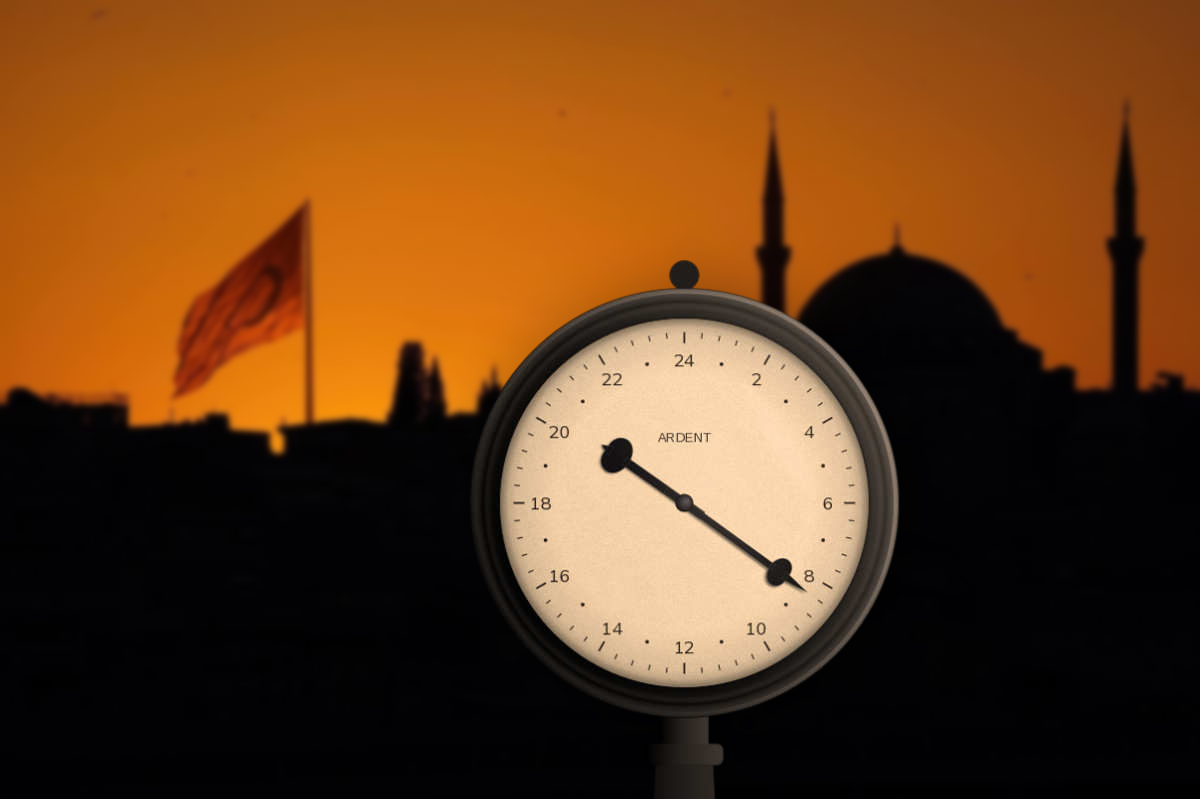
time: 20:21
